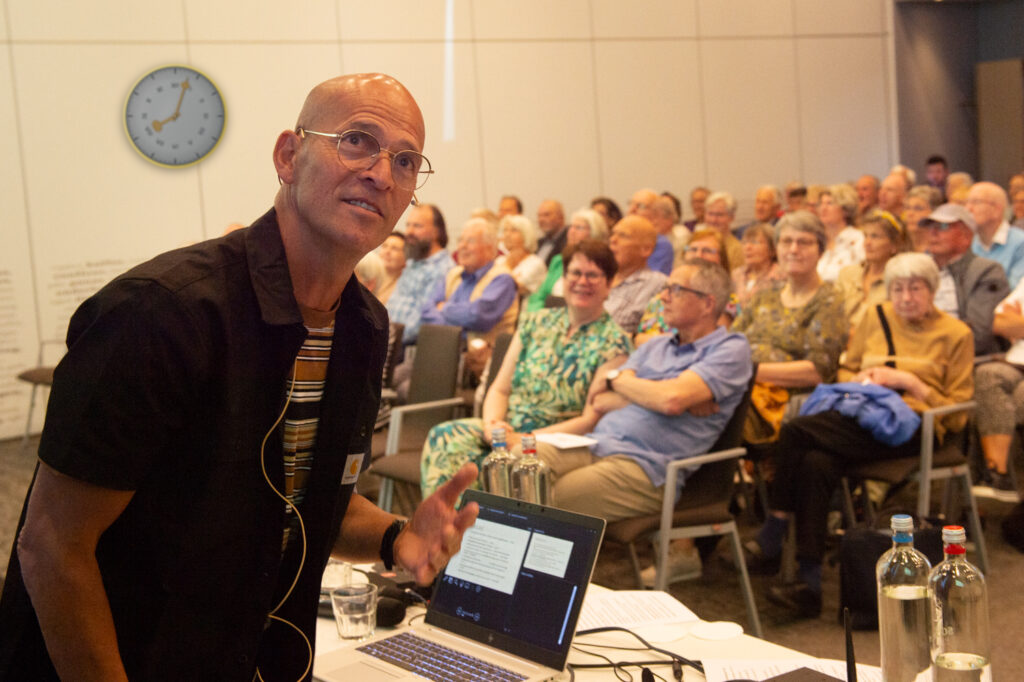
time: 8:03
